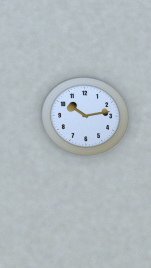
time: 10:13
